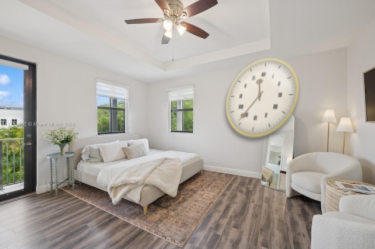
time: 11:36
